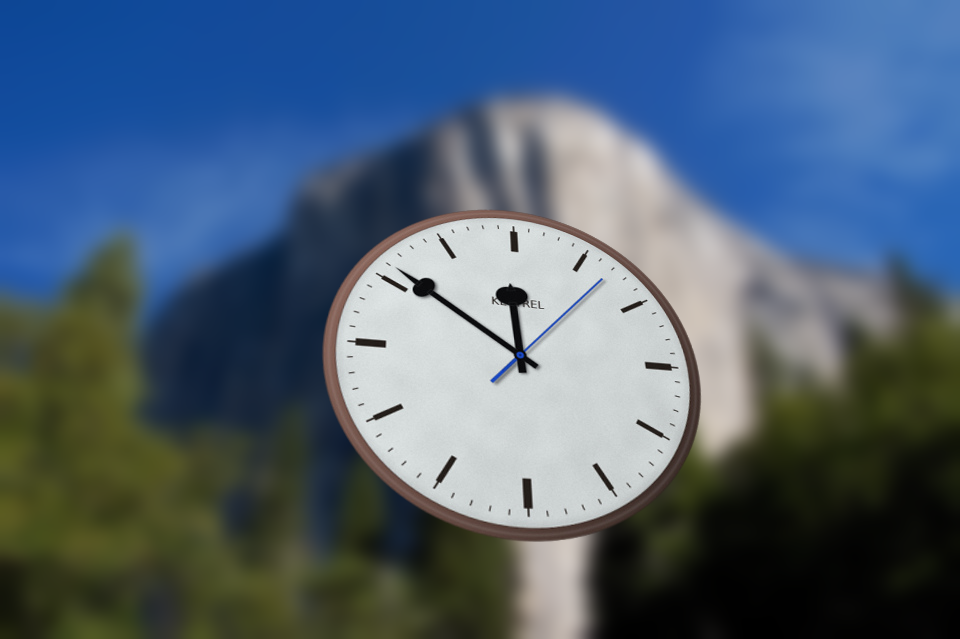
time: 11:51:07
